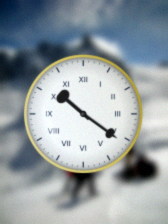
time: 10:21
